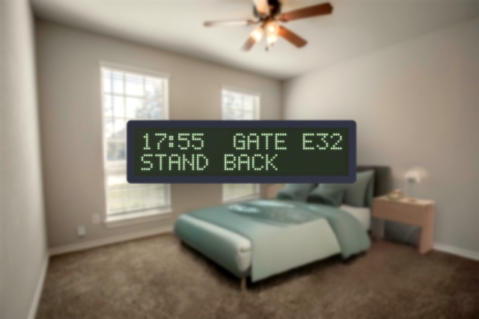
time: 17:55
